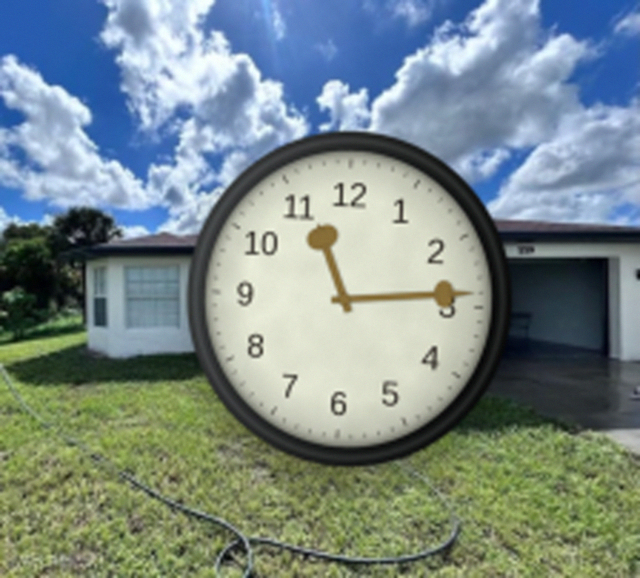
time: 11:14
